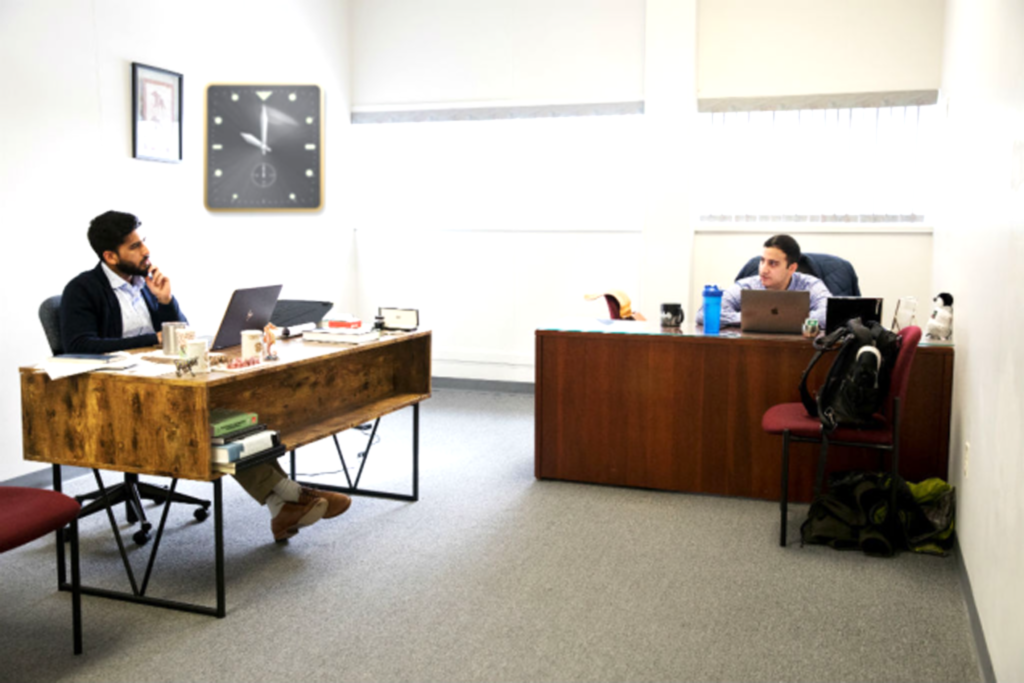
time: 10:00
